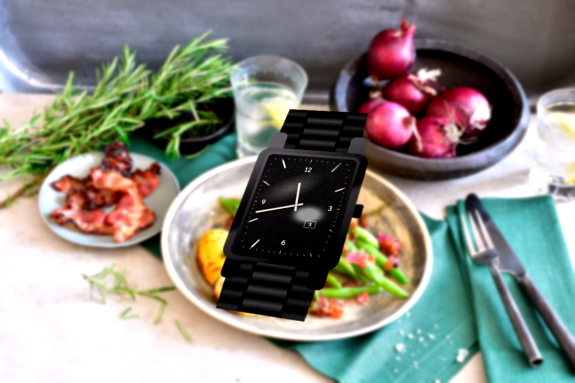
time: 11:42
